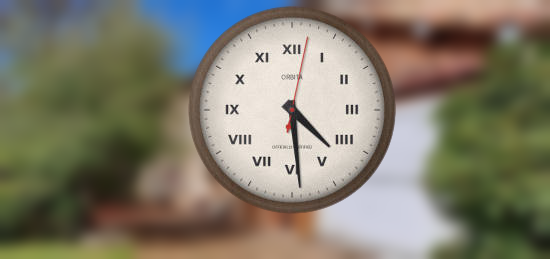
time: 4:29:02
